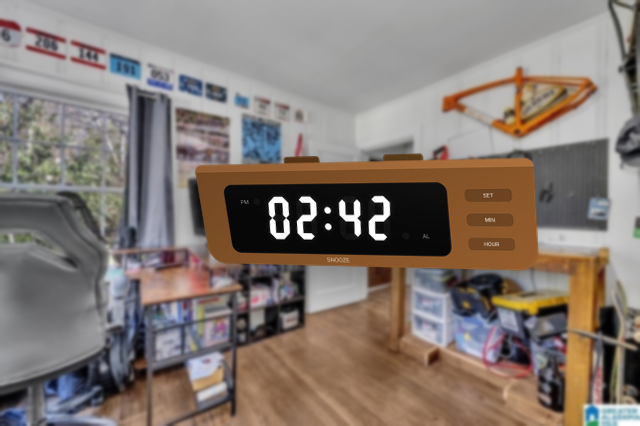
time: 2:42
